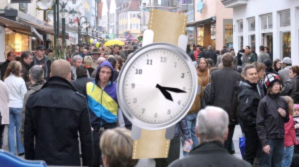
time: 4:16
